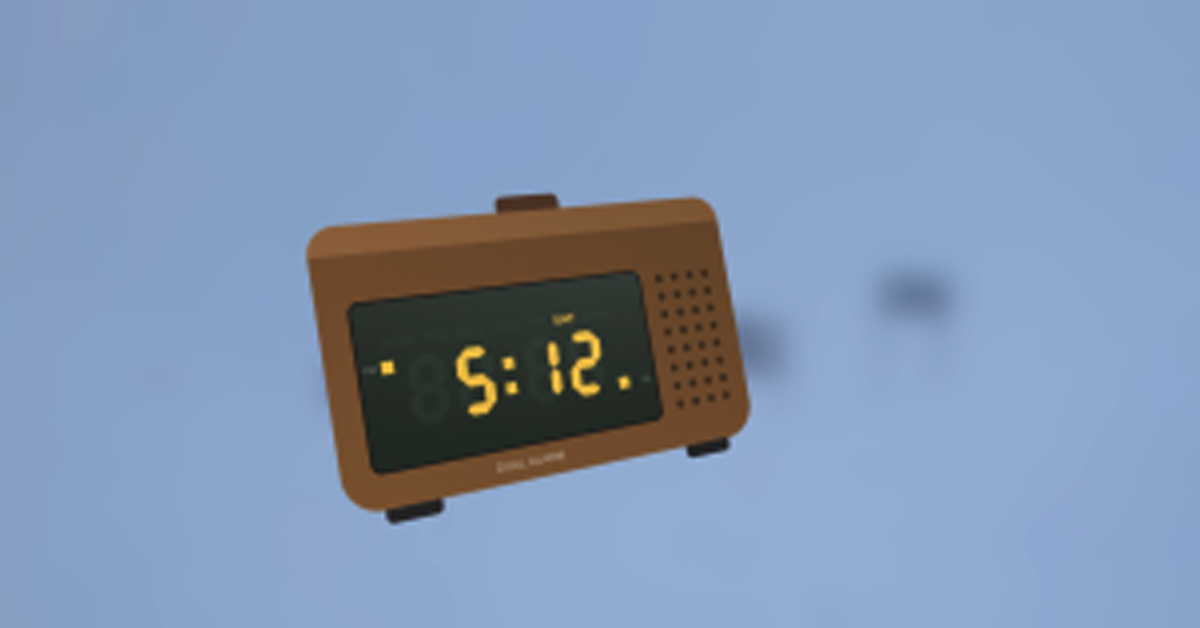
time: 5:12
